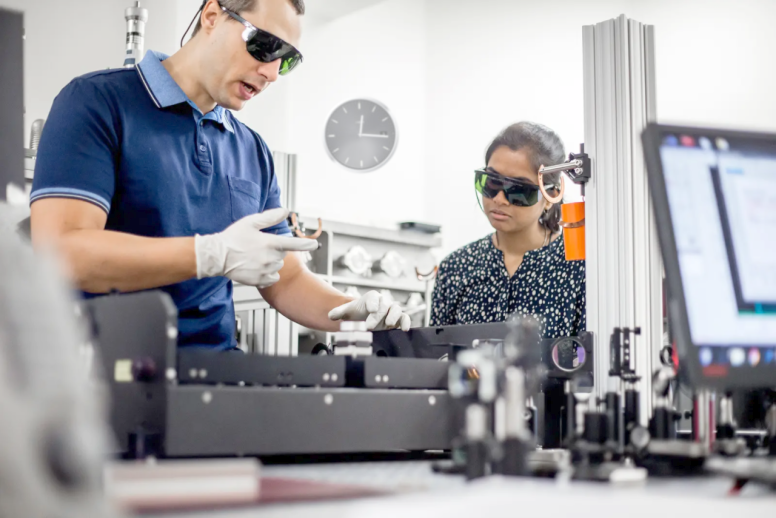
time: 12:16
